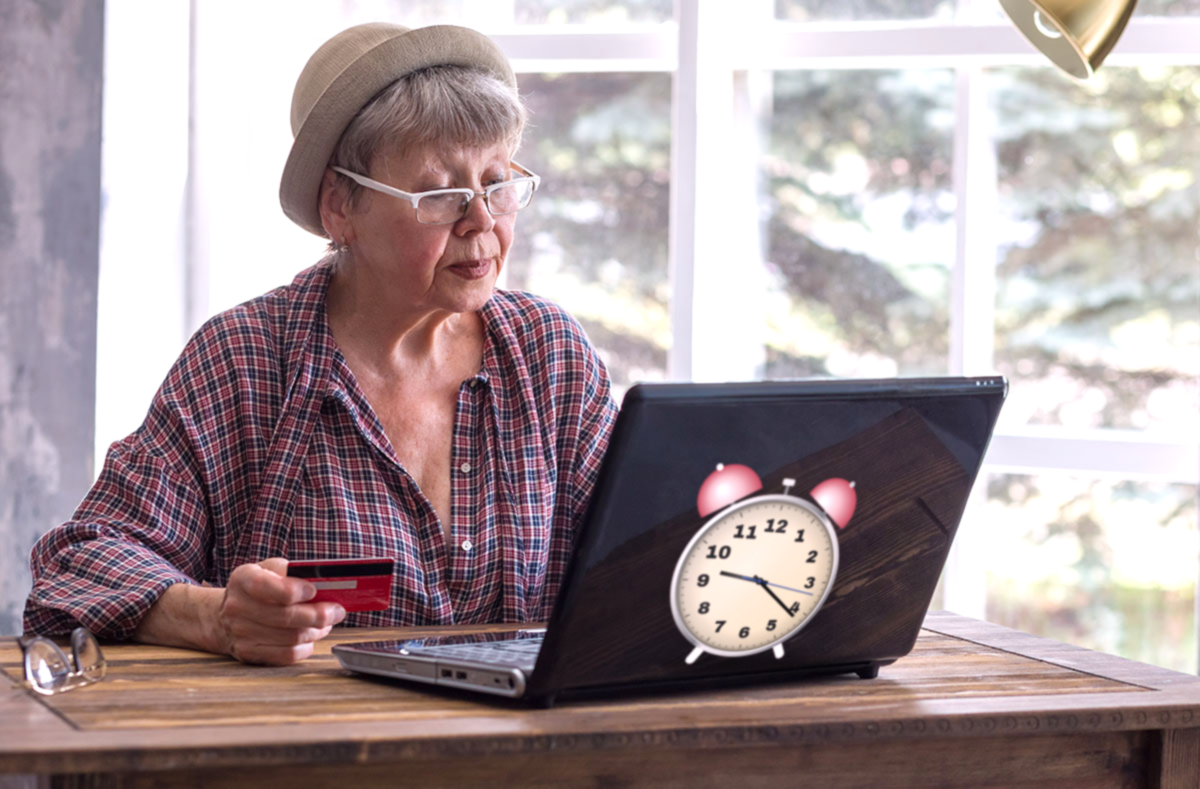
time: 9:21:17
